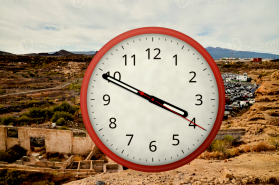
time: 3:49:20
